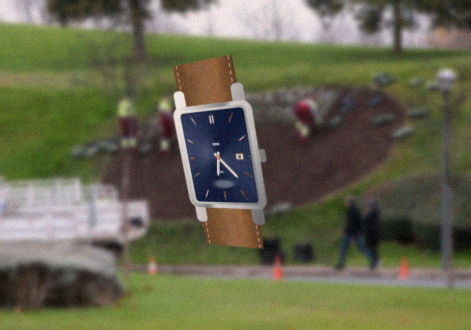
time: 6:23
